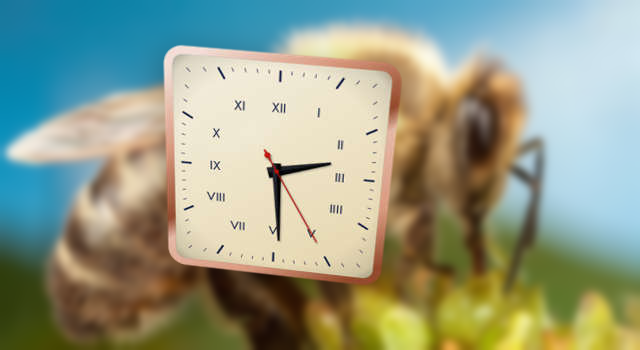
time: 2:29:25
